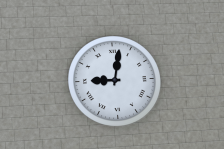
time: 9:02
